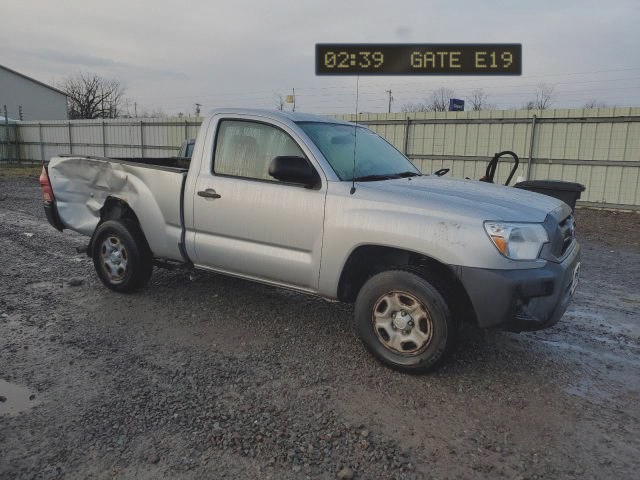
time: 2:39
